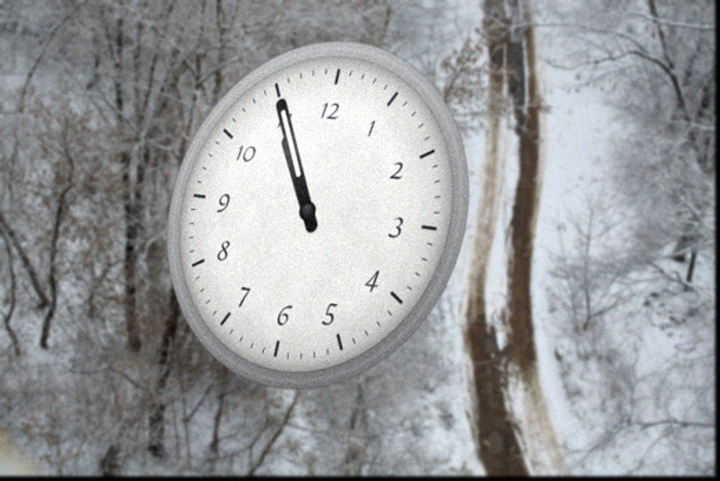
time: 10:55
